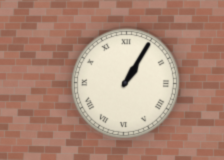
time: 1:05
